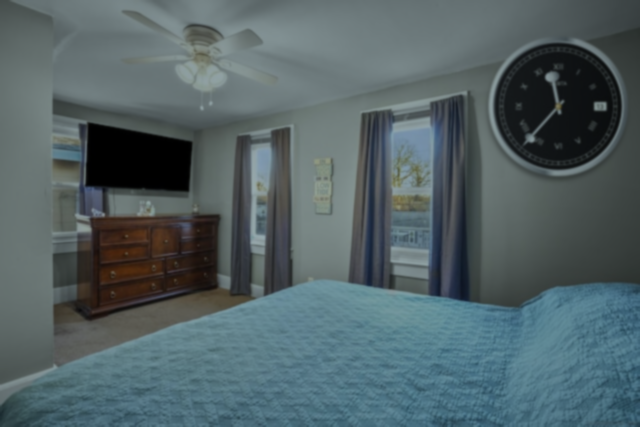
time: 11:37
